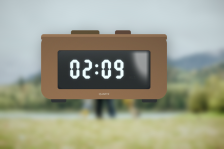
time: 2:09
